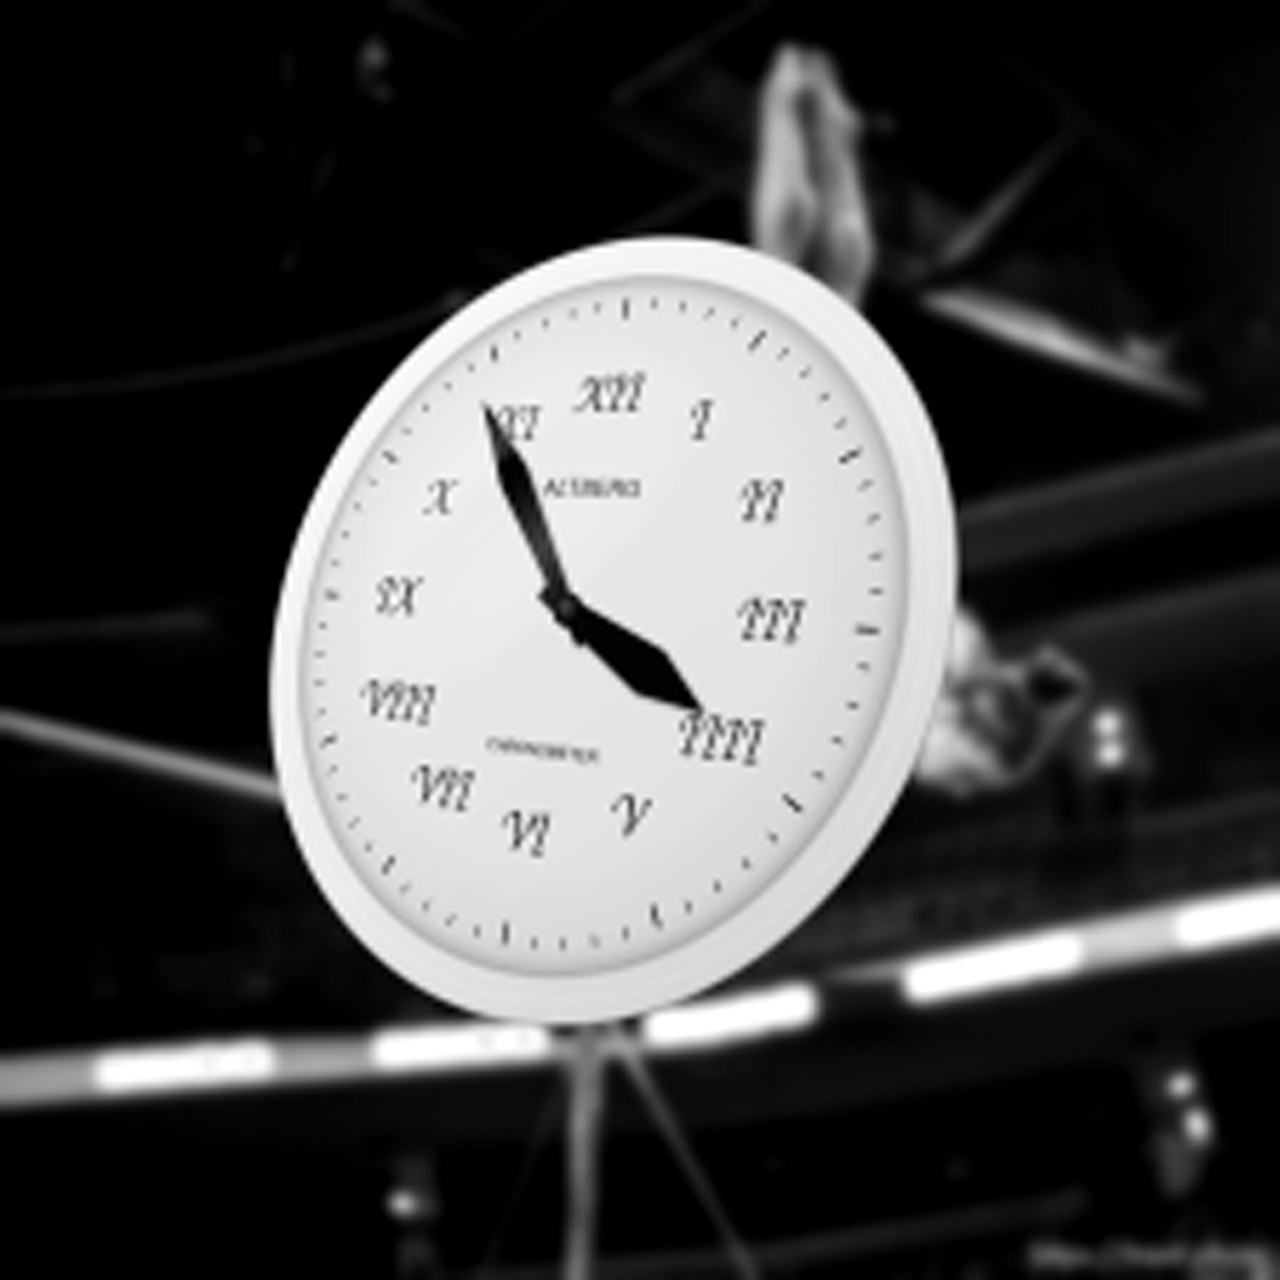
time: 3:54
